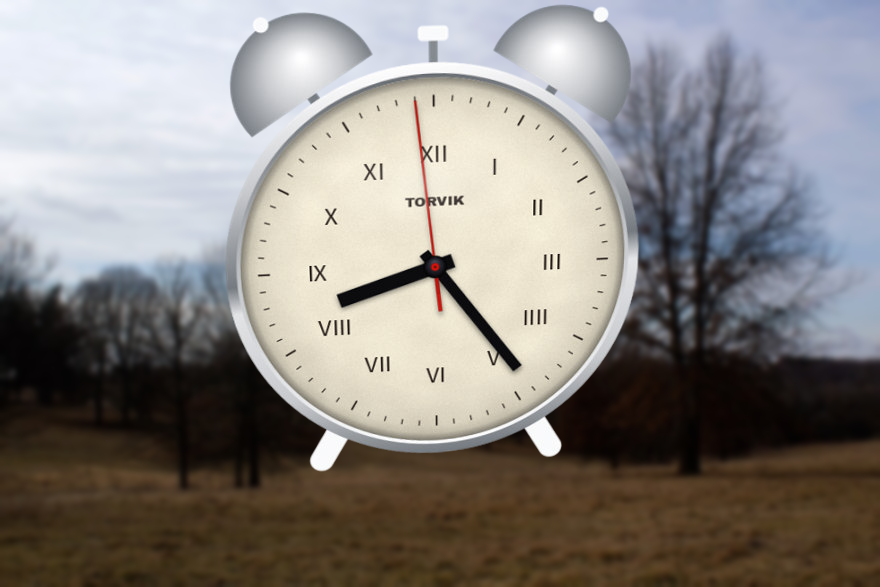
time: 8:23:59
